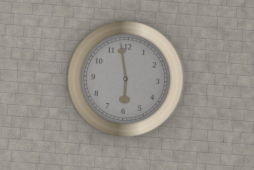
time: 5:58
